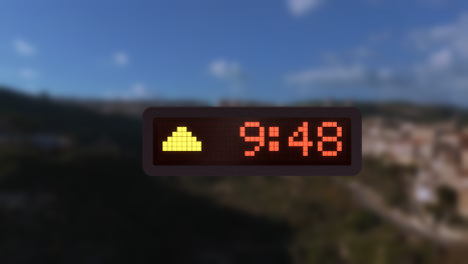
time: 9:48
